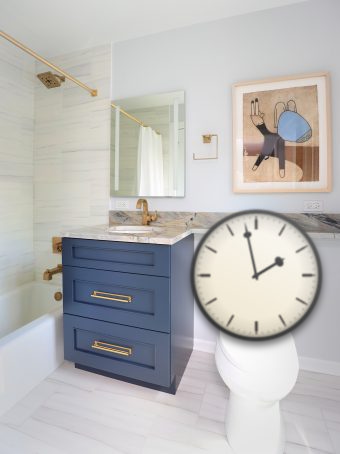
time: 1:58
